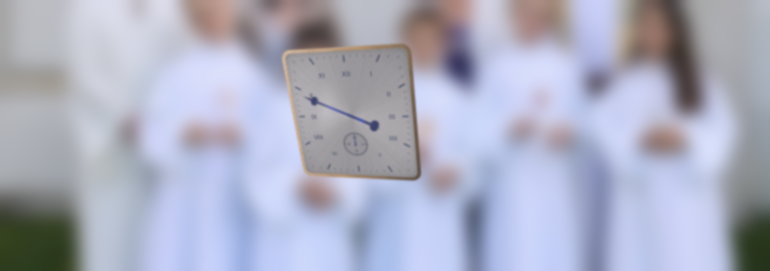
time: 3:49
